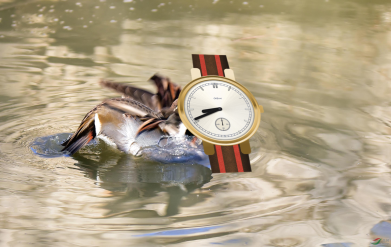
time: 8:41
